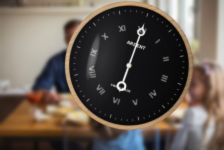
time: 6:00
